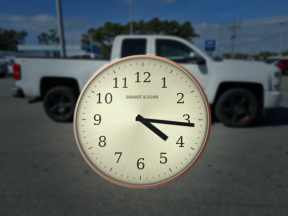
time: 4:16
